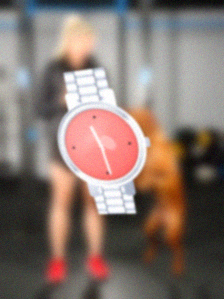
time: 11:29
